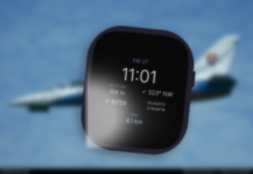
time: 11:01
